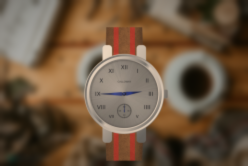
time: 2:45
